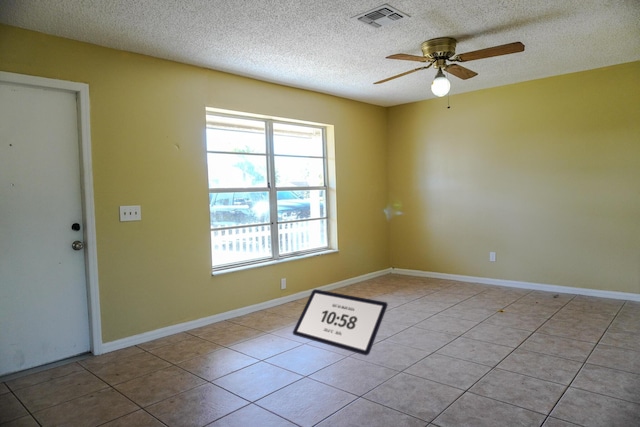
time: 10:58
